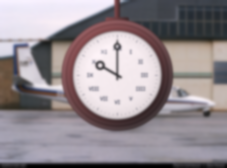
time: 10:00
